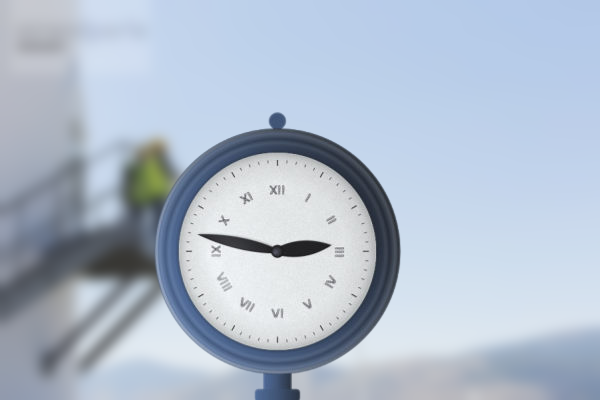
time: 2:47
